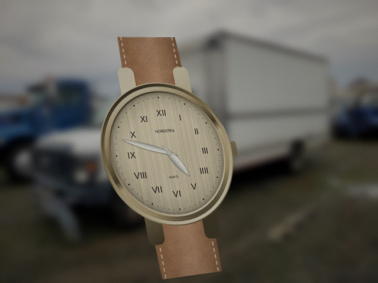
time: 4:48
